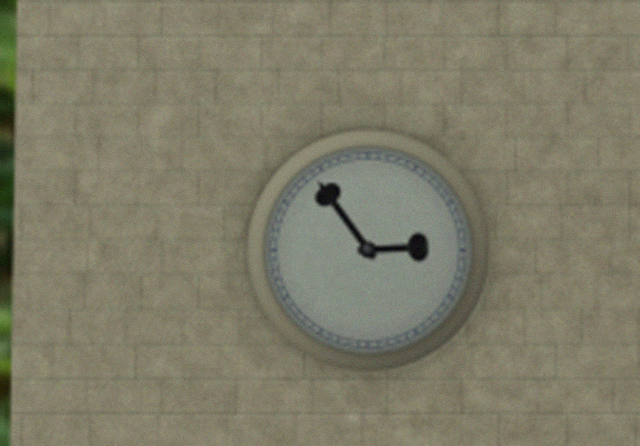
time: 2:54
